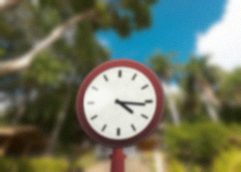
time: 4:16
